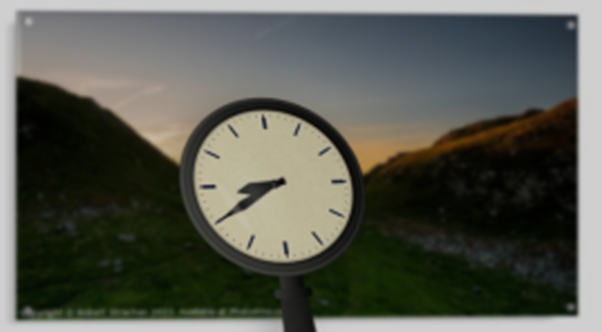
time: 8:40
